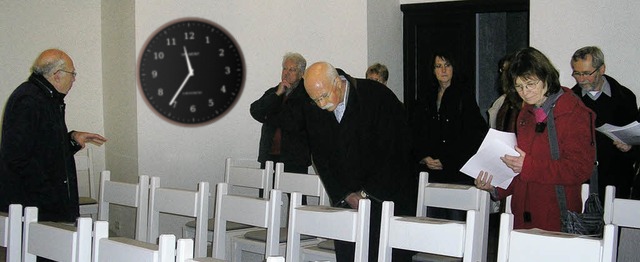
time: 11:36
